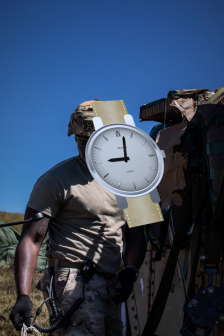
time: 9:02
